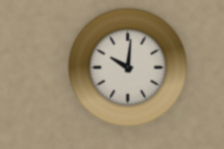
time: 10:01
